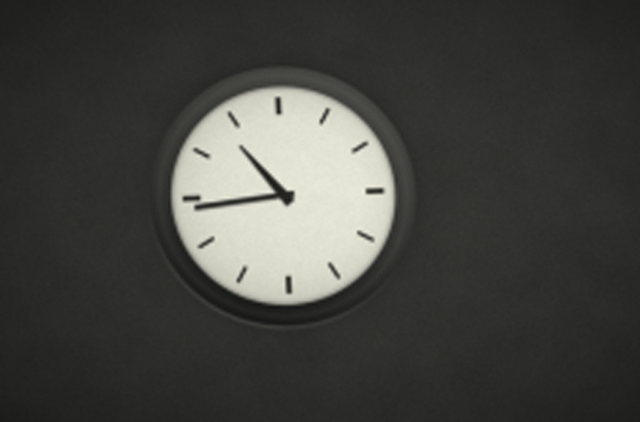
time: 10:44
